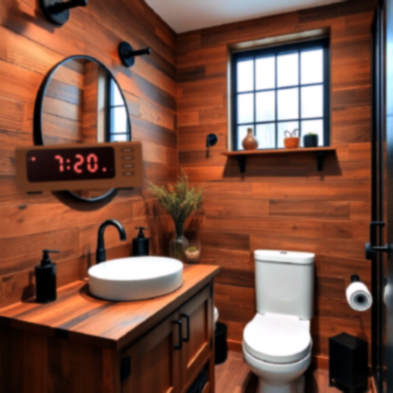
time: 7:20
